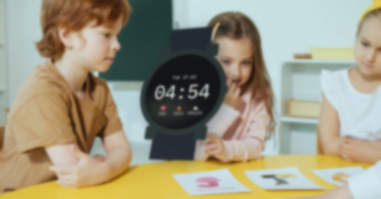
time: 4:54
